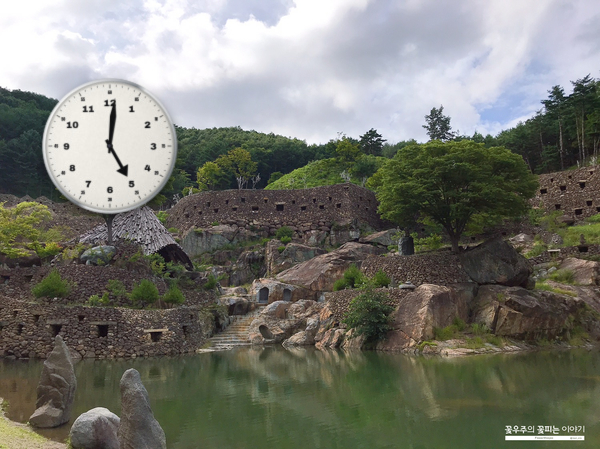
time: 5:01
